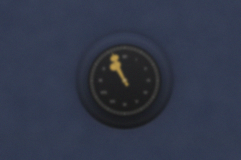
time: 10:56
